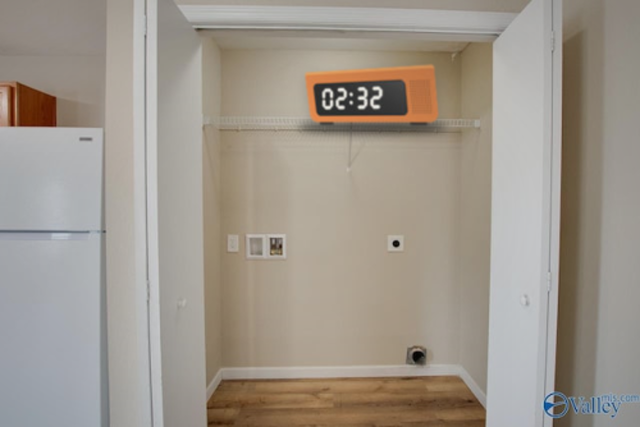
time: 2:32
